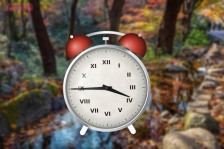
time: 3:45
